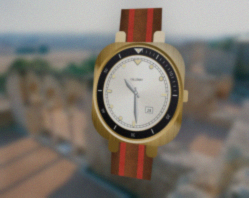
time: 10:29
